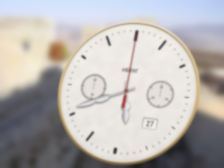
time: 5:41
